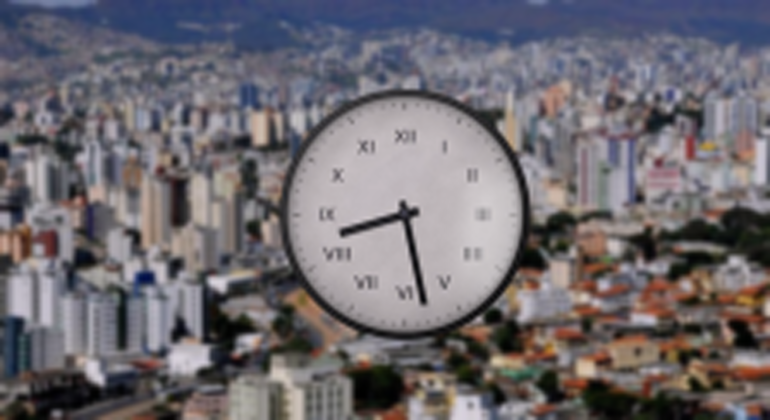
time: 8:28
